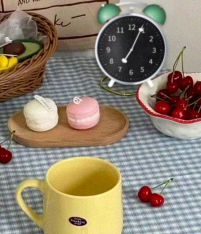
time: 7:04
